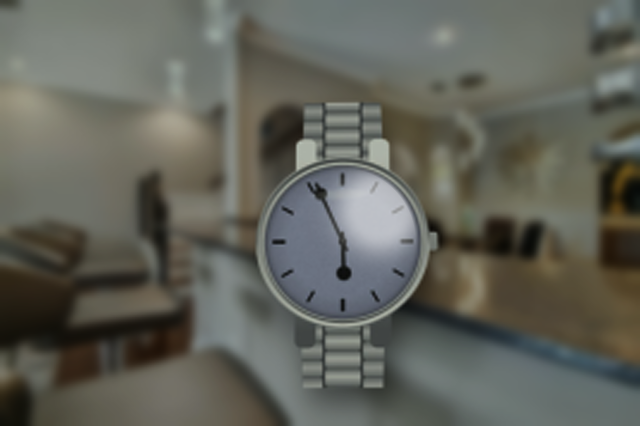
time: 5:56
